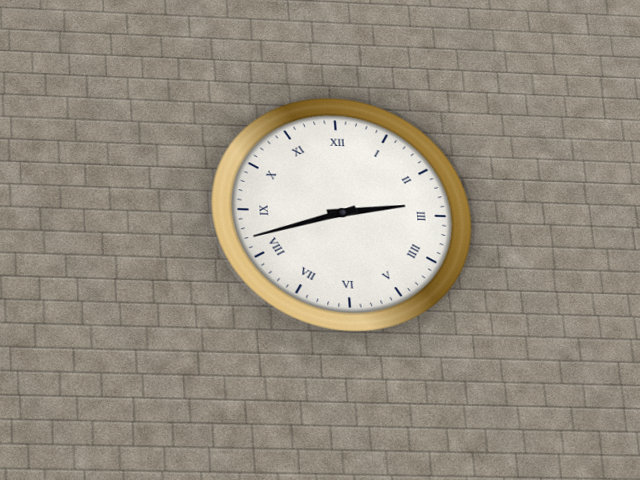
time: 2:42
